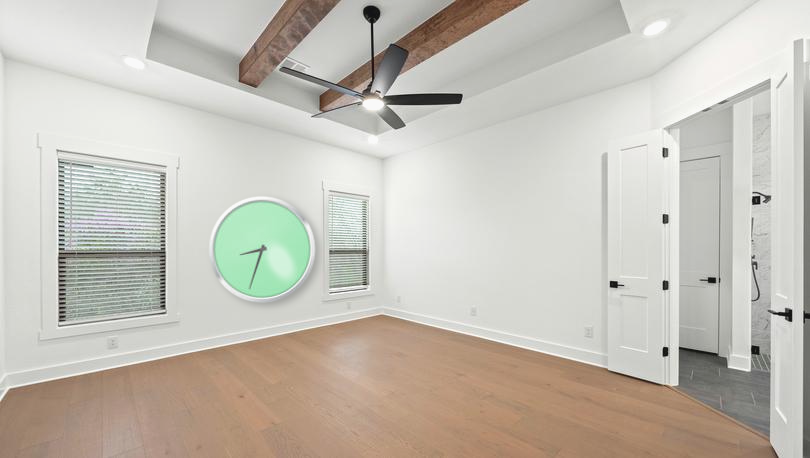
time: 8:33
